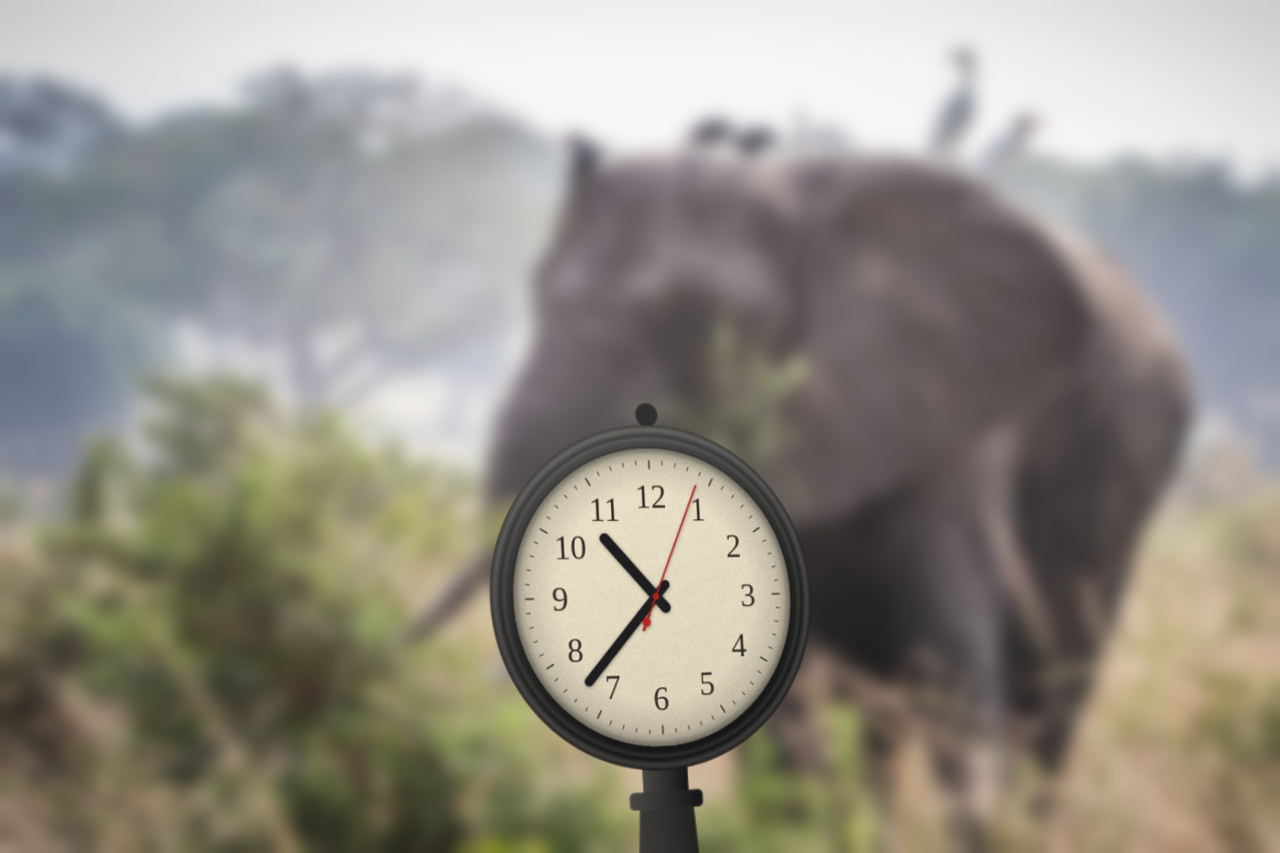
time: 10:37:04
